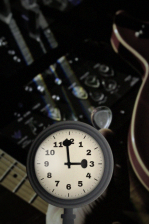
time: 2:59
